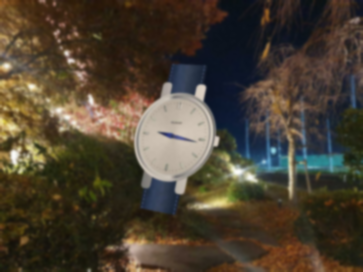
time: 9:16
